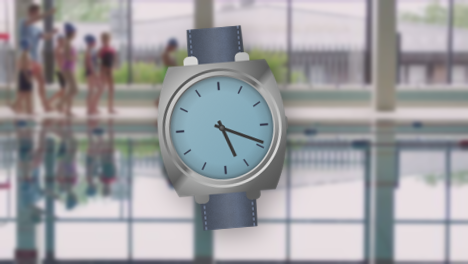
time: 5:19
